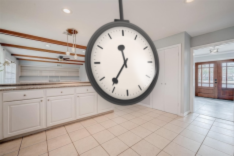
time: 11:36
